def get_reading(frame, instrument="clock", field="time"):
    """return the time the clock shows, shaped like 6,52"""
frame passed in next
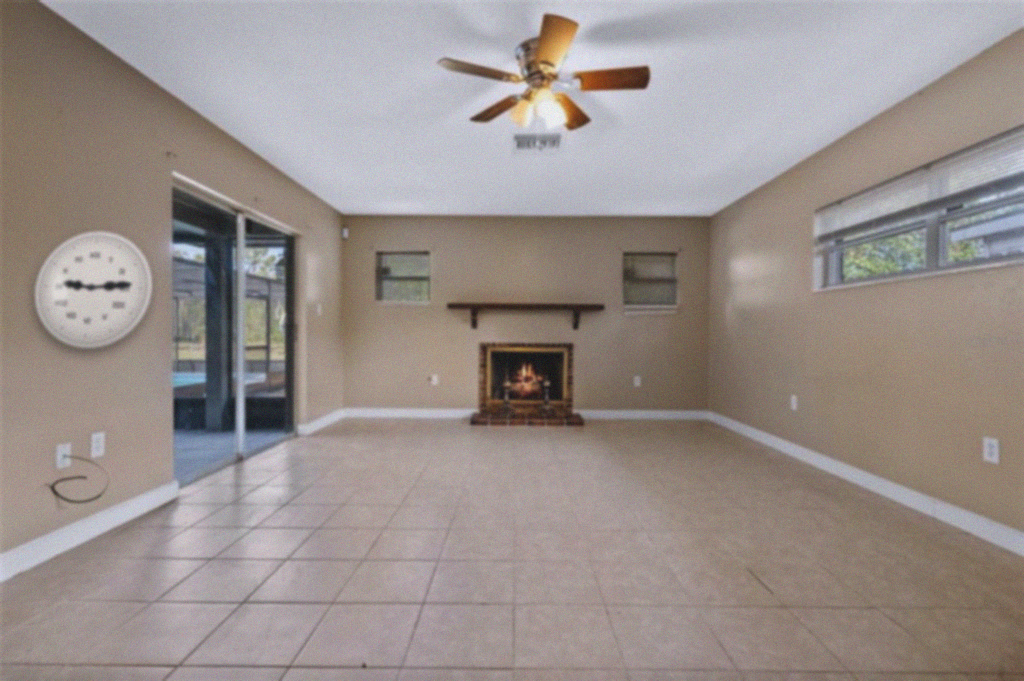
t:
9,14
